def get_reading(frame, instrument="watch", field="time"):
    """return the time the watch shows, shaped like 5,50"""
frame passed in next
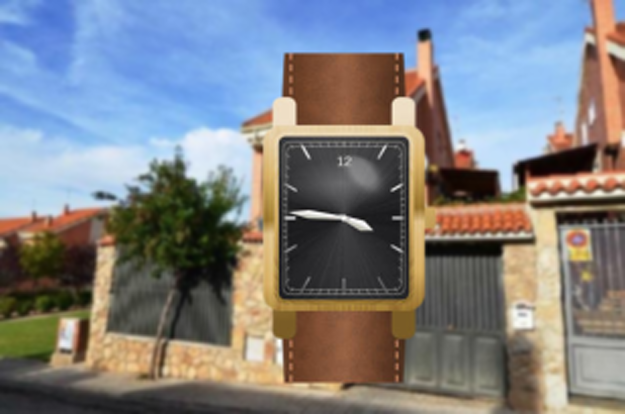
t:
3,46
